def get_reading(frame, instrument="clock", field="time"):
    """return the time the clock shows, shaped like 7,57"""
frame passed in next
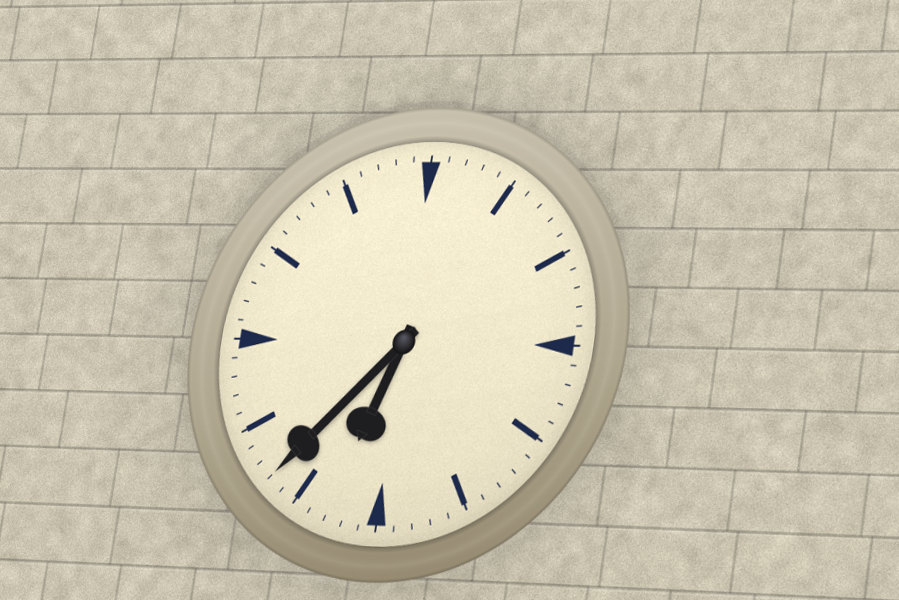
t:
6,37
